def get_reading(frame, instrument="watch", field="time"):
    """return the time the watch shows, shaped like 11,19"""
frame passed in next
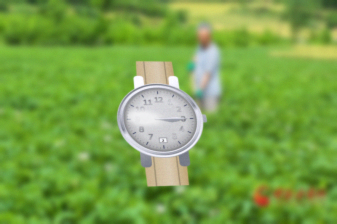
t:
3,15
